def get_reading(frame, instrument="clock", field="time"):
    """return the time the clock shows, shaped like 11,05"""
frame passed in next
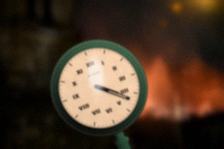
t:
4,22
